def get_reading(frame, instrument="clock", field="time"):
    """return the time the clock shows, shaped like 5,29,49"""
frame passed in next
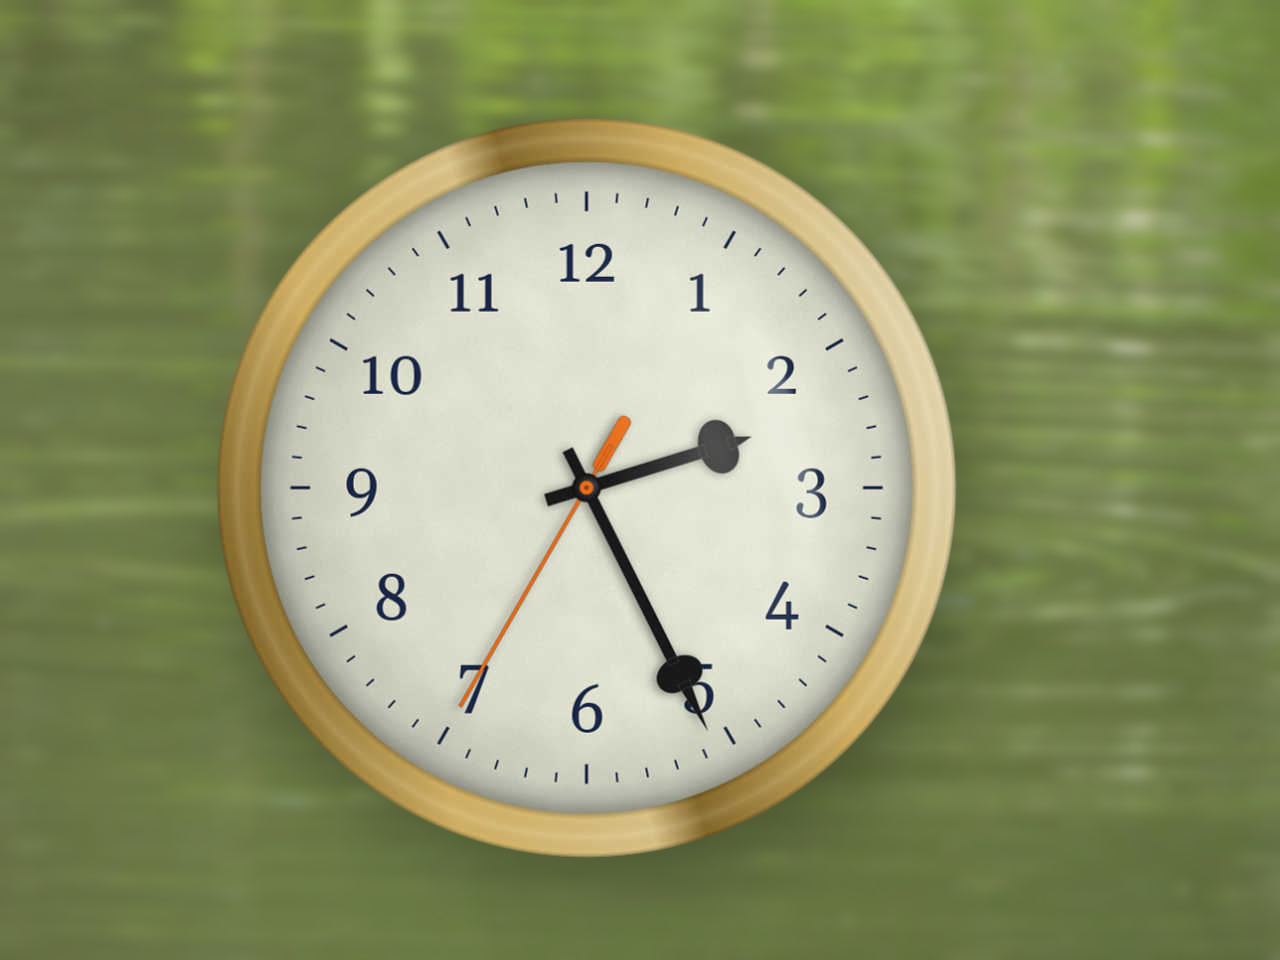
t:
2,25,35
